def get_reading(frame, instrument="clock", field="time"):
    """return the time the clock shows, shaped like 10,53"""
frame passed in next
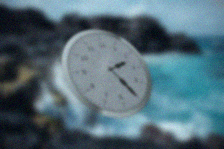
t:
2,25
